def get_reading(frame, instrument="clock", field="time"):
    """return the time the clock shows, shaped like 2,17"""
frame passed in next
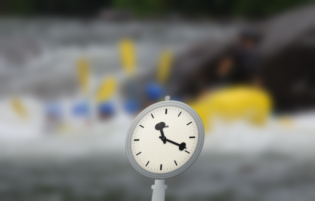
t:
11,19
